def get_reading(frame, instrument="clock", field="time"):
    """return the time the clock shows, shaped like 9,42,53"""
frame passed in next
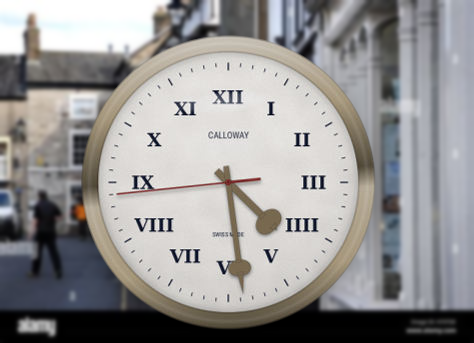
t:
4,28,44
